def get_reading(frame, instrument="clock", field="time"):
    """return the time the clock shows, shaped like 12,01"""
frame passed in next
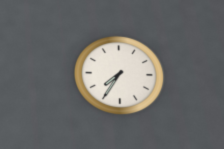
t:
7,35
